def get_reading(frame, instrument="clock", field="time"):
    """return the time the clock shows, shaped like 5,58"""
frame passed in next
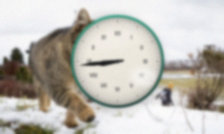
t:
8,44
